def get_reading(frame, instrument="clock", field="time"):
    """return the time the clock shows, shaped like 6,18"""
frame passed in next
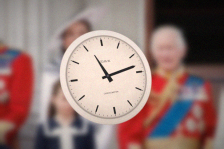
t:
11,13
